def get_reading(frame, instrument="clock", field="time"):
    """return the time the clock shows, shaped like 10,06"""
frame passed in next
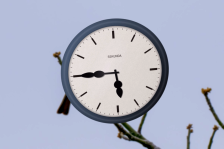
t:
5,45
